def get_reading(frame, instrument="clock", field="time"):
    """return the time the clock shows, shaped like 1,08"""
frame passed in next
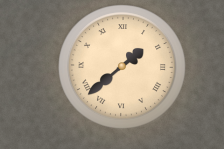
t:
1,38
